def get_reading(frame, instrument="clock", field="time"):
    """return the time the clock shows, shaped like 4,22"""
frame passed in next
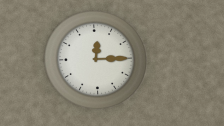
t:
12,15
